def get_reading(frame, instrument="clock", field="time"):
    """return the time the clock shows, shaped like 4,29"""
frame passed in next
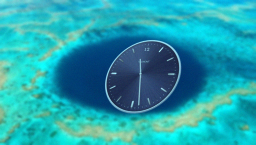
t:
11,28
